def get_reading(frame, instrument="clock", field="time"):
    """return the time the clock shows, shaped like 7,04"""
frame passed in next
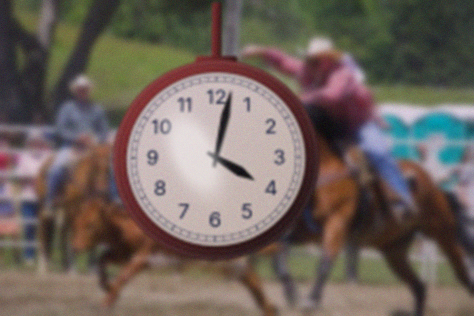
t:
4,02
